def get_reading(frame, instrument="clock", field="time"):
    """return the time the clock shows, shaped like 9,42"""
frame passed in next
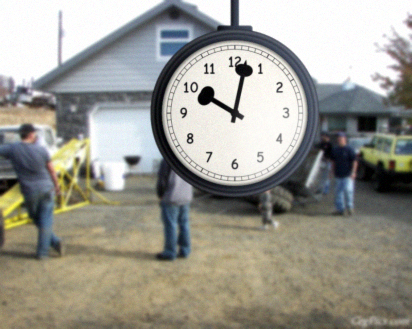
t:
10,02
